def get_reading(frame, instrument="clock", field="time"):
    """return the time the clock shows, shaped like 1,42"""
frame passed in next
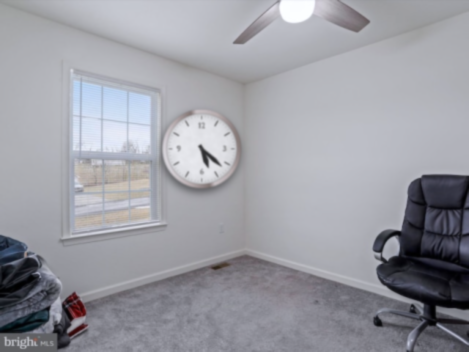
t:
5,22
